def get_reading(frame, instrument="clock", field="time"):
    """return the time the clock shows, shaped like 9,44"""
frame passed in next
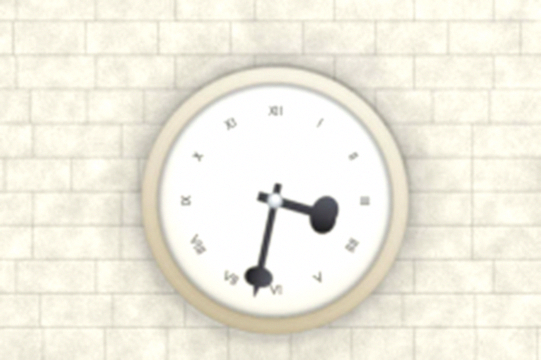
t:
3,32
